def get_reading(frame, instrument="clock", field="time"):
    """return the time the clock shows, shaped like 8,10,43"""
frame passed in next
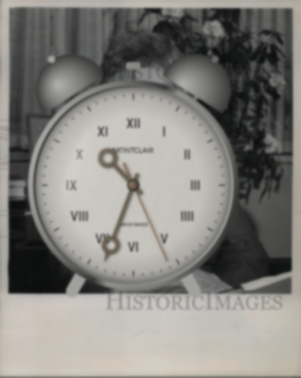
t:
10,33,26
